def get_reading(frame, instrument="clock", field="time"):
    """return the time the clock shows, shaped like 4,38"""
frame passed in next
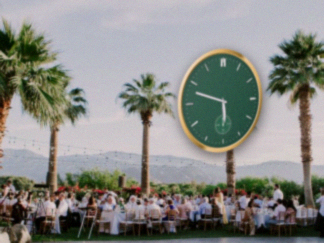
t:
5,48
